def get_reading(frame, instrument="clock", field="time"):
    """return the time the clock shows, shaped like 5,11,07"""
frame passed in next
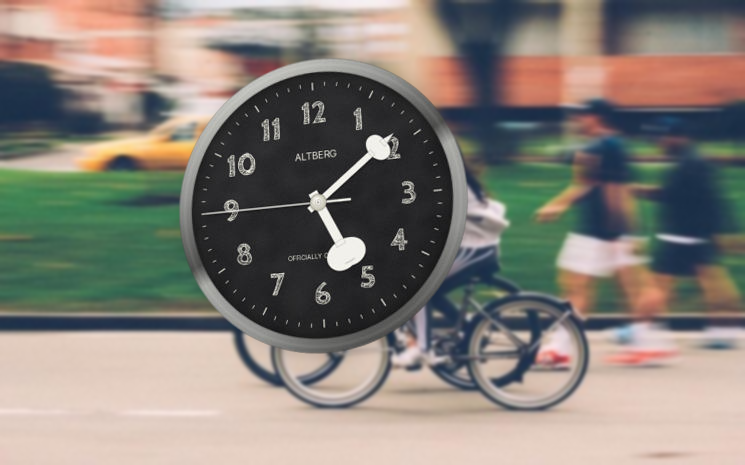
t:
5,08,45
